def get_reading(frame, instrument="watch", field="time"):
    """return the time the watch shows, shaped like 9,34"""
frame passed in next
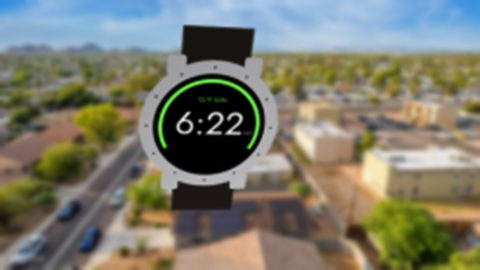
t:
6,22
